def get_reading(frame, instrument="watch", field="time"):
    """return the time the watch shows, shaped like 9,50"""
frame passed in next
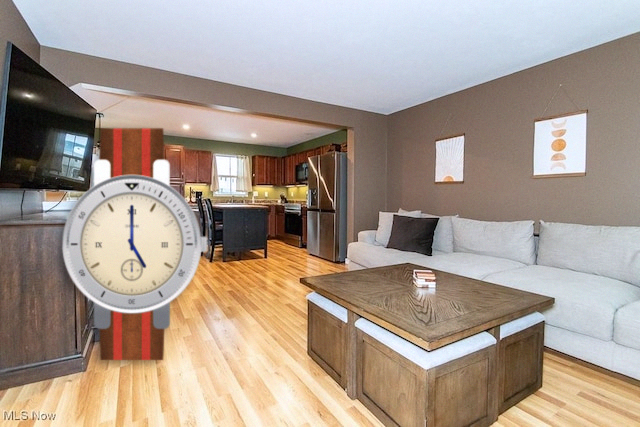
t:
5,00
